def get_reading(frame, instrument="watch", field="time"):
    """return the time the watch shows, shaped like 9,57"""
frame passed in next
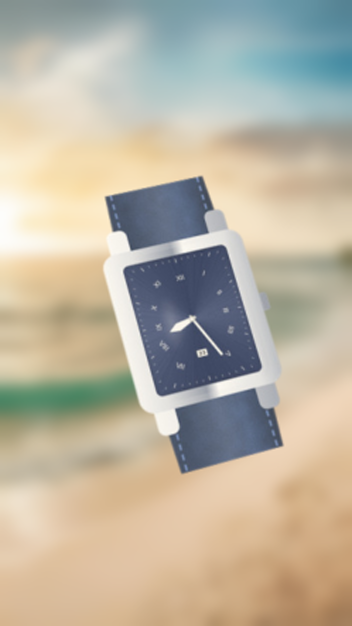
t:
8,26
